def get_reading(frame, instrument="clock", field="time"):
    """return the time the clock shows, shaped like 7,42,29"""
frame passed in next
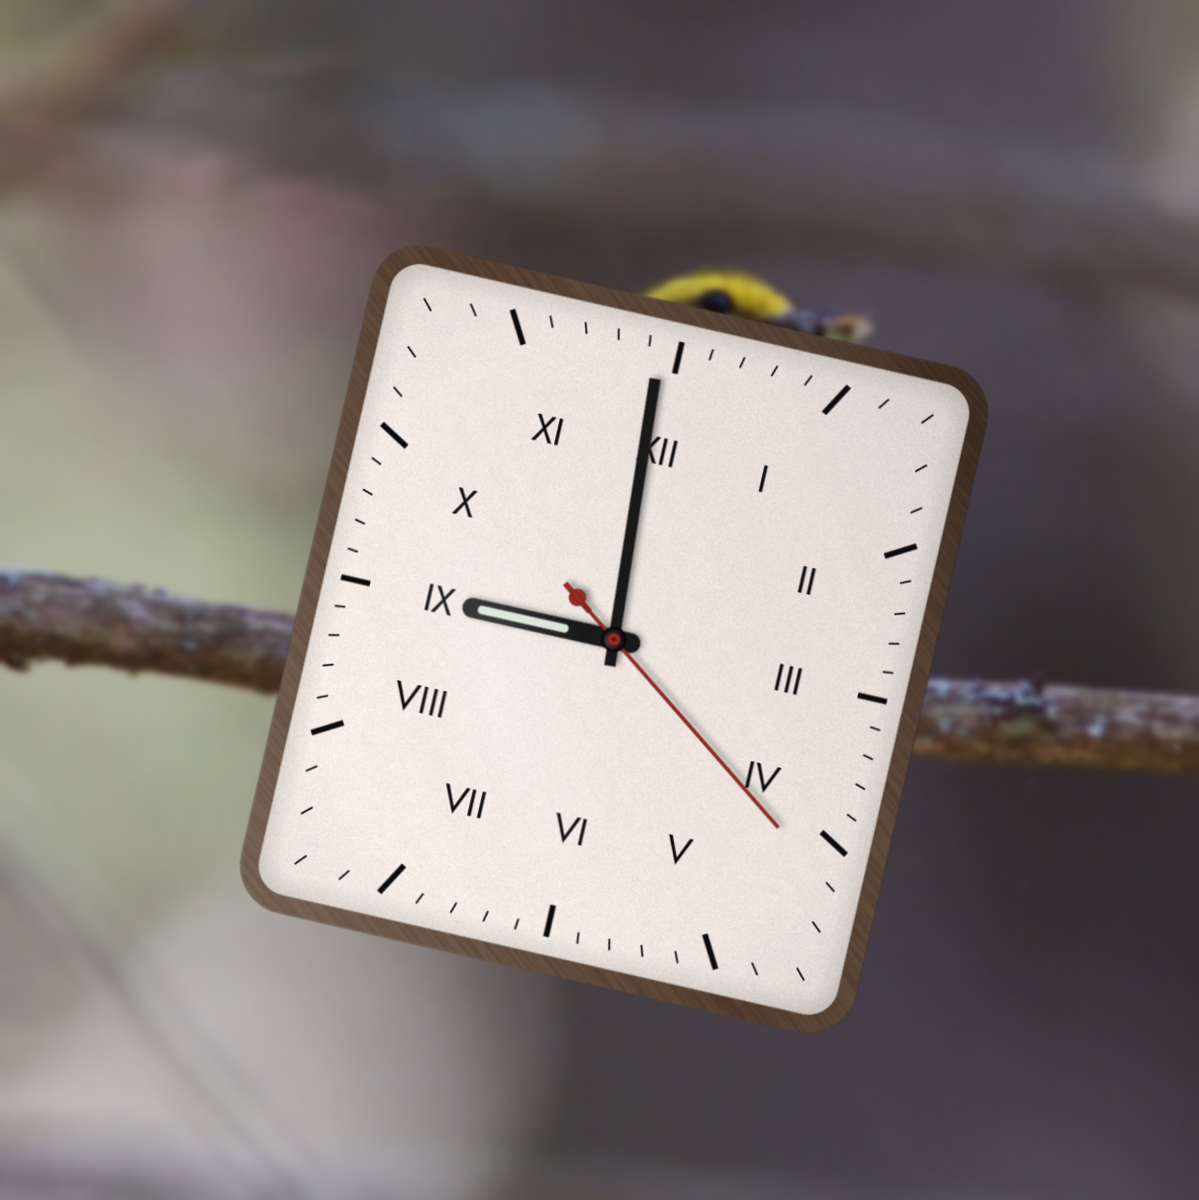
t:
8,59,21
